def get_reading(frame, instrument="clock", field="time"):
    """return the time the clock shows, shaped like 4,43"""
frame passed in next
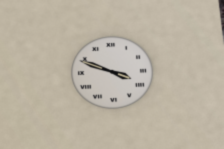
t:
3,49
